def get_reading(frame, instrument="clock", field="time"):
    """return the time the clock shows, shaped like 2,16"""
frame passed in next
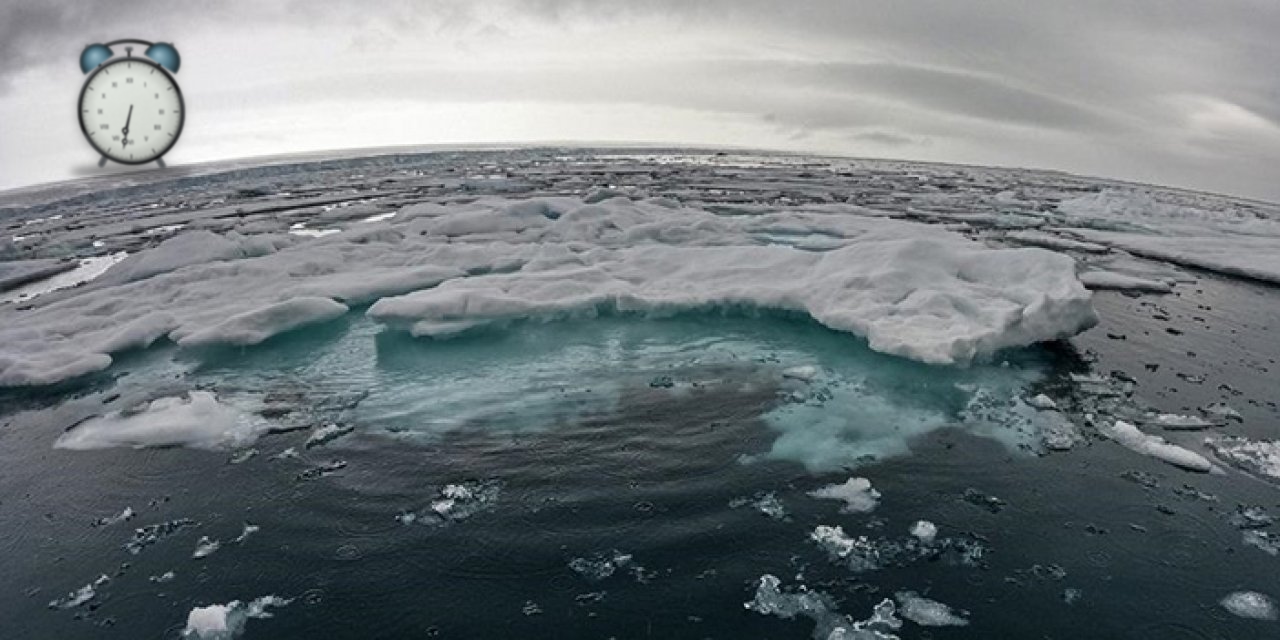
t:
6,32
